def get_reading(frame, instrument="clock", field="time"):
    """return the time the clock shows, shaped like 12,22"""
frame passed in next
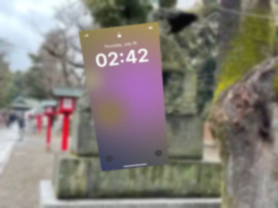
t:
2,42
